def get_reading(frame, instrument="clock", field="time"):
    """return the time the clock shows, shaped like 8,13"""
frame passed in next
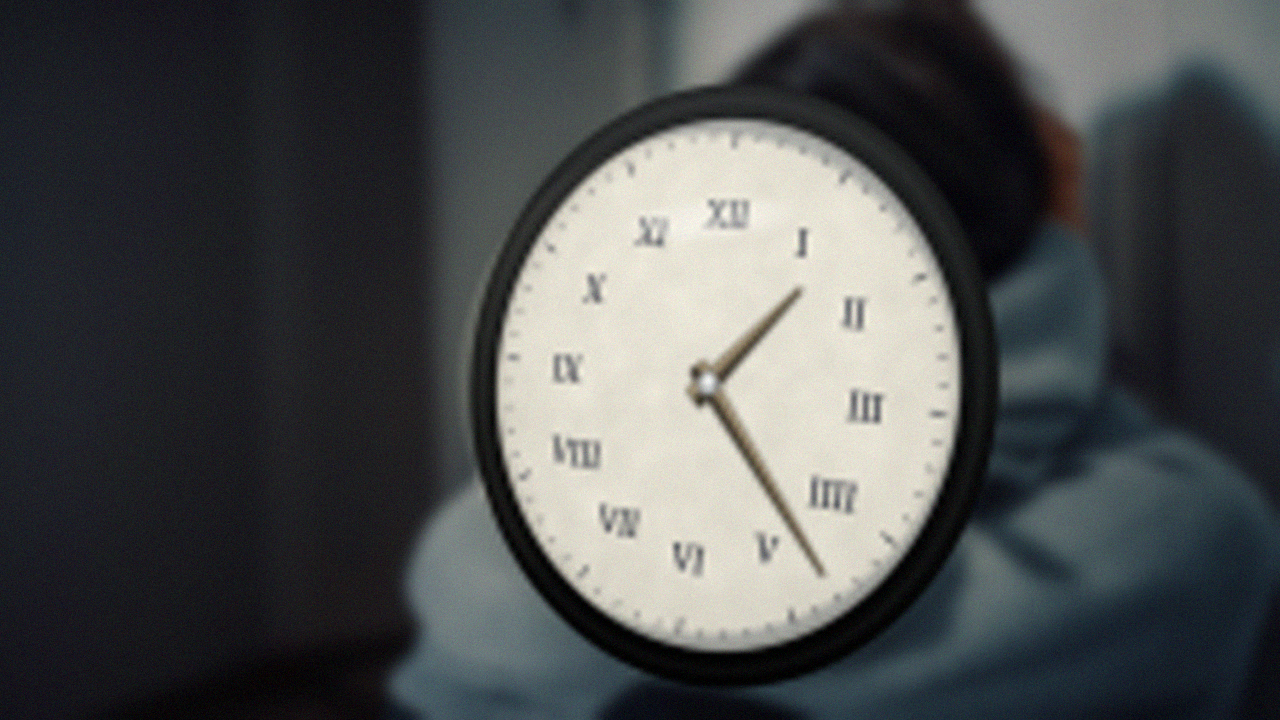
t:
1,23
